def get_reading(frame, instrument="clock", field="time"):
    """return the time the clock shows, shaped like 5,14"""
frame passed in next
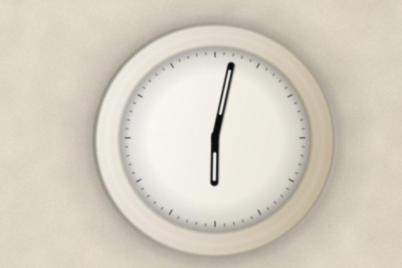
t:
6,02
